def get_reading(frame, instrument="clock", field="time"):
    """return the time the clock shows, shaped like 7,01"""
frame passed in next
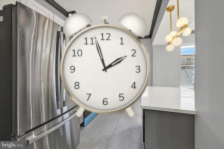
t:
1,57
